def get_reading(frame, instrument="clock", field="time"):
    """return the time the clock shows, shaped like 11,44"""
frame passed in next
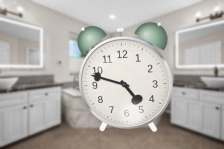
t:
4,48
